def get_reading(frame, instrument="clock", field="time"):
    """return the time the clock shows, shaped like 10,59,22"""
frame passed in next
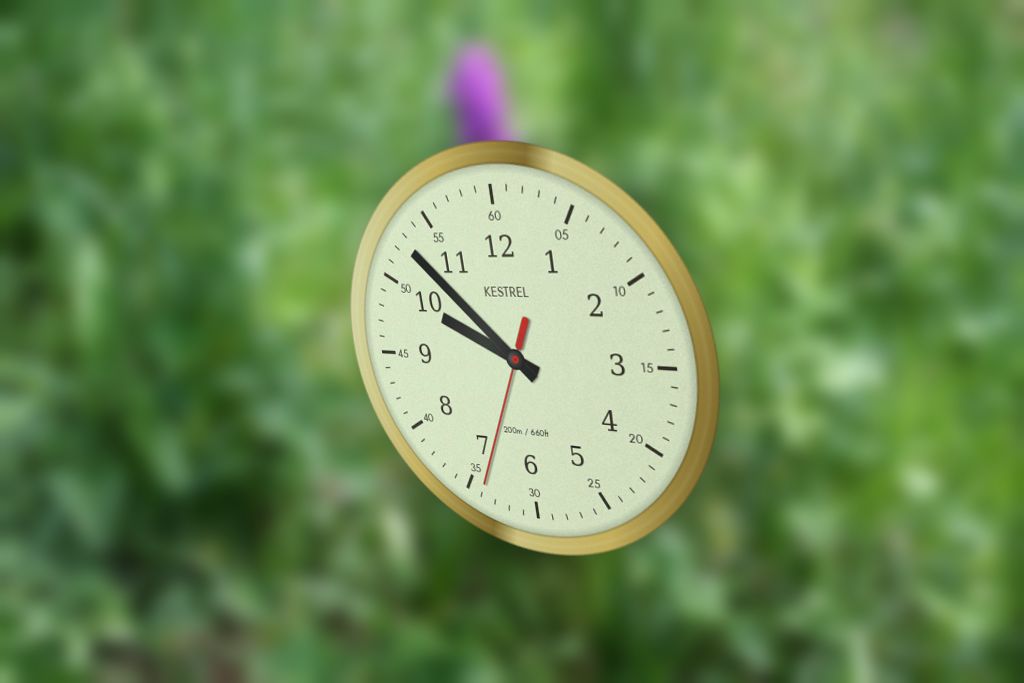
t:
9,52,34
